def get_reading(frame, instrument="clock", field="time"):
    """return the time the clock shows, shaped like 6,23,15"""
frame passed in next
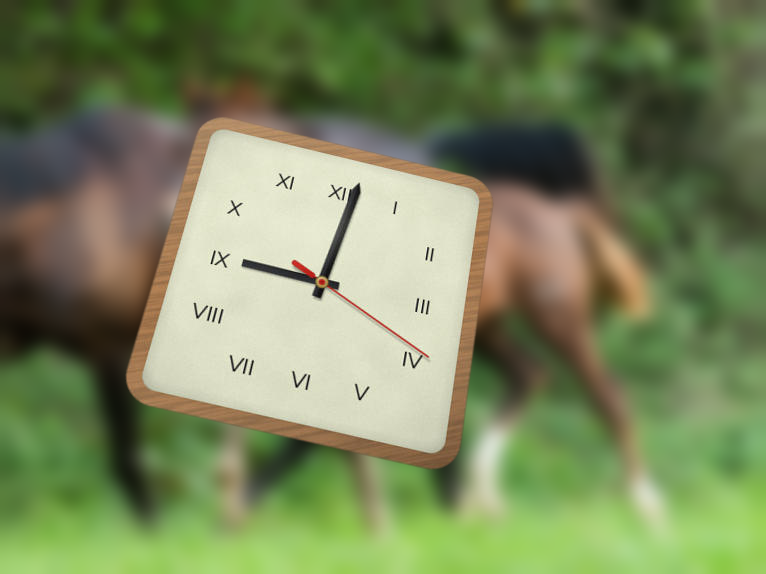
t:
9,01,19
